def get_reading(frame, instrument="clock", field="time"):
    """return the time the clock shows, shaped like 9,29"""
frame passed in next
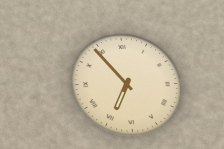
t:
6,54
